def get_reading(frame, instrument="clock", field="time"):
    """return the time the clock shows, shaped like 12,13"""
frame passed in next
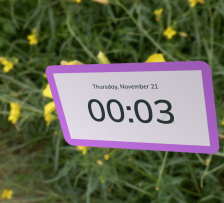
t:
0,03
